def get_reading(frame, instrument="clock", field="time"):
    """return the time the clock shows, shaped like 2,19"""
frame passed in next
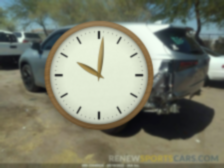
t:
10,01
